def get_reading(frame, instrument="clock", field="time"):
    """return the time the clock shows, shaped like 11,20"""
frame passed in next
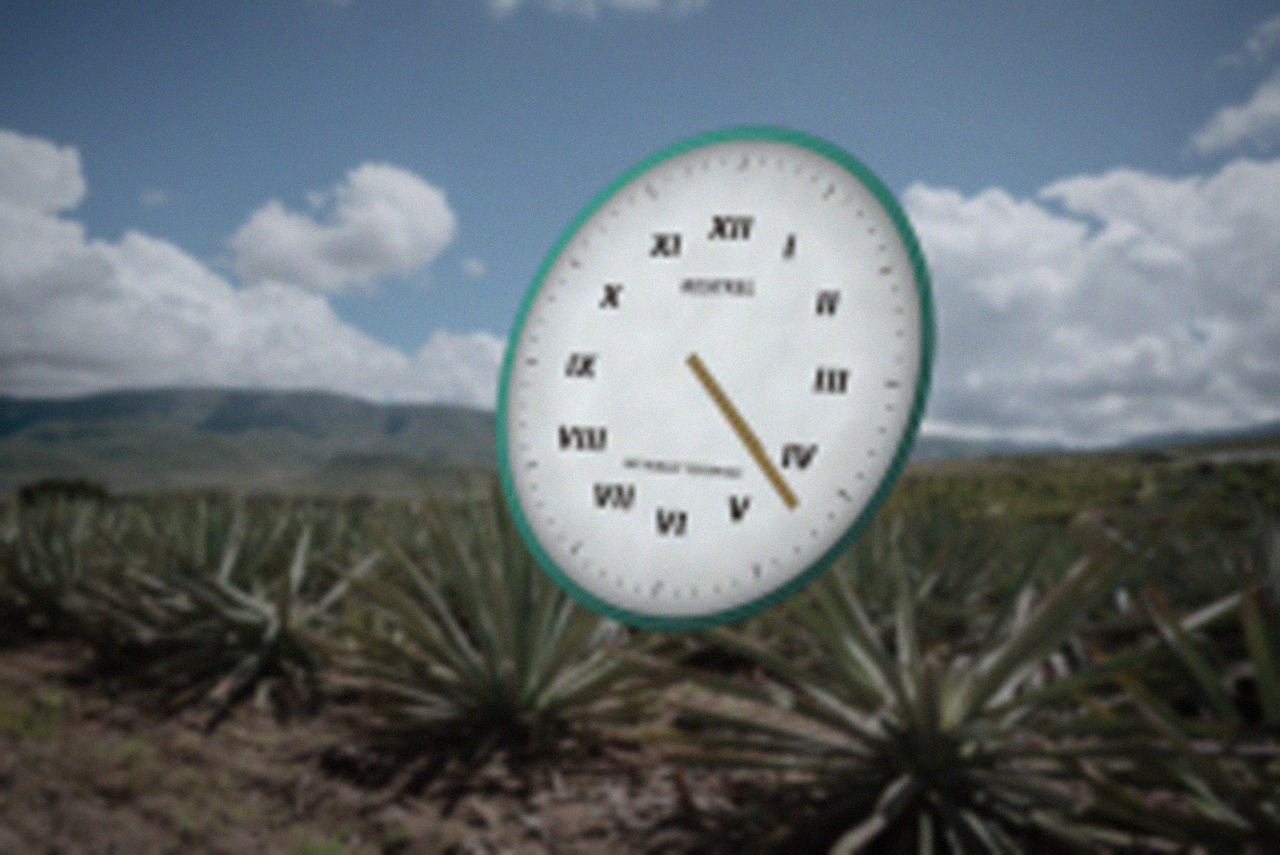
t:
4,22
